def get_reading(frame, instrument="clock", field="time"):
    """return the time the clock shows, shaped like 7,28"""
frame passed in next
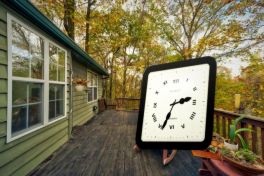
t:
2,34
